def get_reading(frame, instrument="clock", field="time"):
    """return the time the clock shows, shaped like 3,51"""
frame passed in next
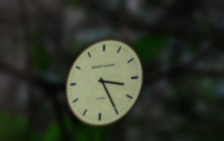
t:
3,25
